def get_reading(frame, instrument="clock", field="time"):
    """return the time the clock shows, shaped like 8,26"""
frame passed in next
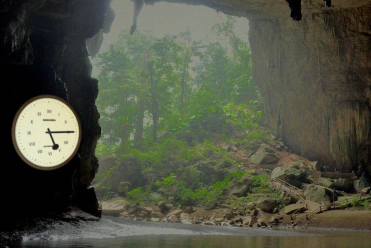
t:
5,15
